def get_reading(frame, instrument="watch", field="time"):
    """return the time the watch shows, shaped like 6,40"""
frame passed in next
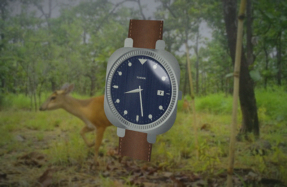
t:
8,28
